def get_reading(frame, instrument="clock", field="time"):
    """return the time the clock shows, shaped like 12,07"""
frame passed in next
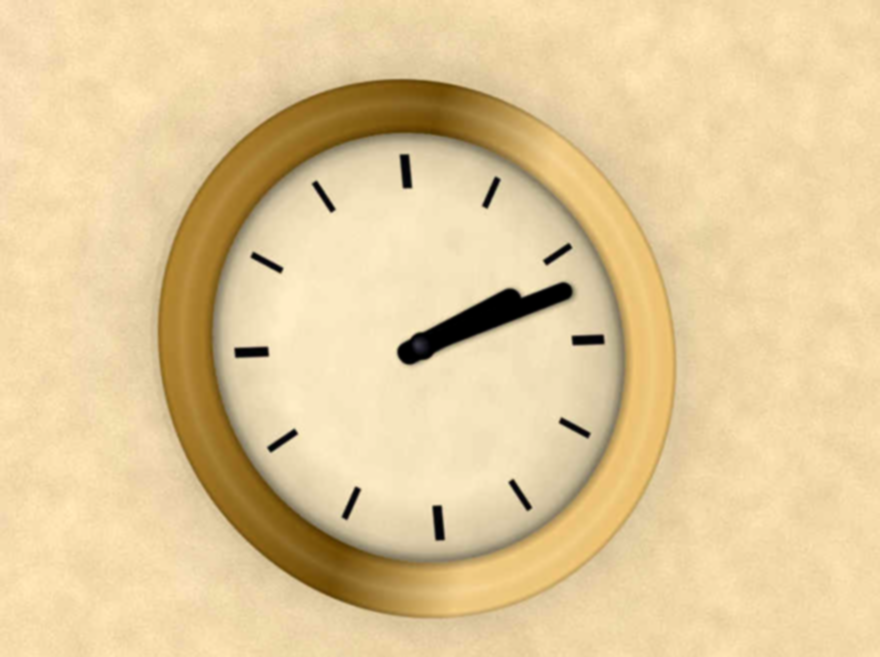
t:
2,12
